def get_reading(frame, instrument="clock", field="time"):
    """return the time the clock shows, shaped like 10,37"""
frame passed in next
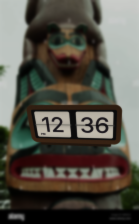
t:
12,36
